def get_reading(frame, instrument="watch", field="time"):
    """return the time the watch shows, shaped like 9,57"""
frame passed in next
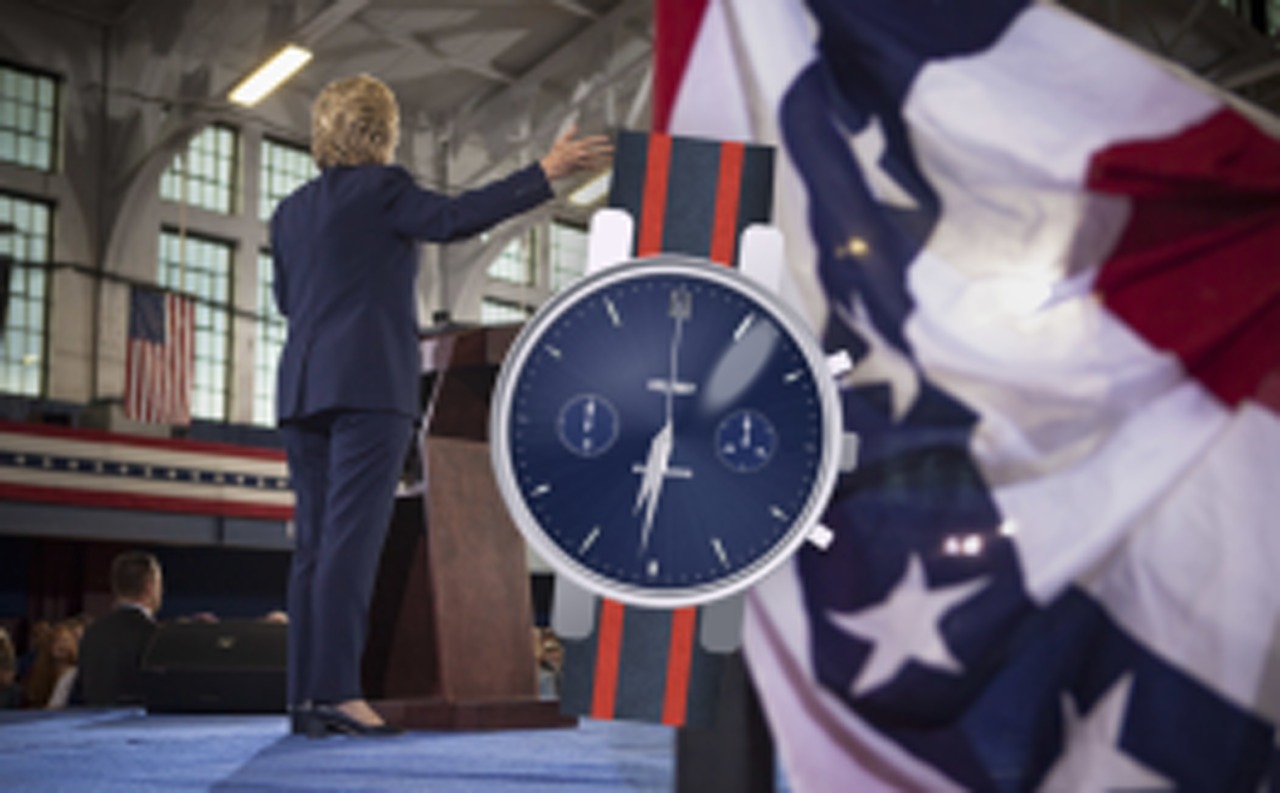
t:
6,31
